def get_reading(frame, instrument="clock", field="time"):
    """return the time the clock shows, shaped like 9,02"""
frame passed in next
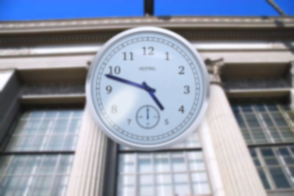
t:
4,48
